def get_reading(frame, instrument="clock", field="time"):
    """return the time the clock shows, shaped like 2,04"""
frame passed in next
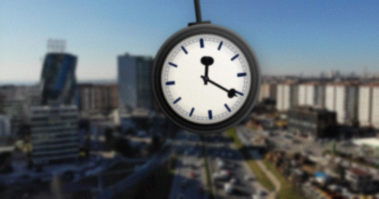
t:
12,21
